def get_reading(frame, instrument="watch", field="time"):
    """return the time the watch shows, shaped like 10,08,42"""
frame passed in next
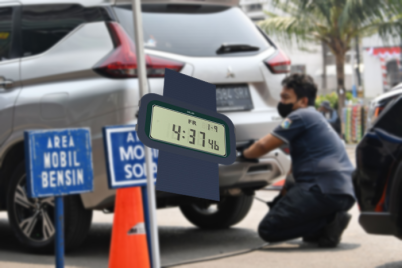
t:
4,37,46
